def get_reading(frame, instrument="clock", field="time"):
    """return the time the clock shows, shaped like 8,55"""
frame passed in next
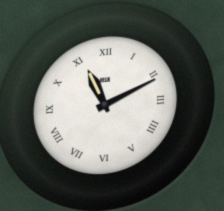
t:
11,11
